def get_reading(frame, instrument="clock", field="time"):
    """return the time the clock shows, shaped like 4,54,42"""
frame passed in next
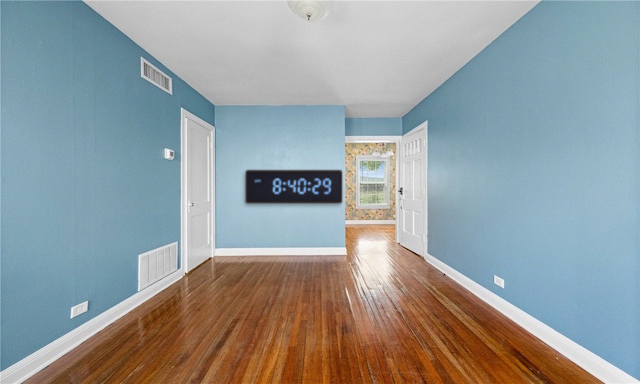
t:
8,40,29
